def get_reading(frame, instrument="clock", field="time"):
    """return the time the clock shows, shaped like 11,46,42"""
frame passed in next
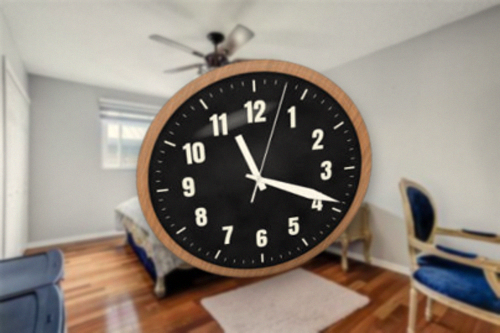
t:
11,19,03
